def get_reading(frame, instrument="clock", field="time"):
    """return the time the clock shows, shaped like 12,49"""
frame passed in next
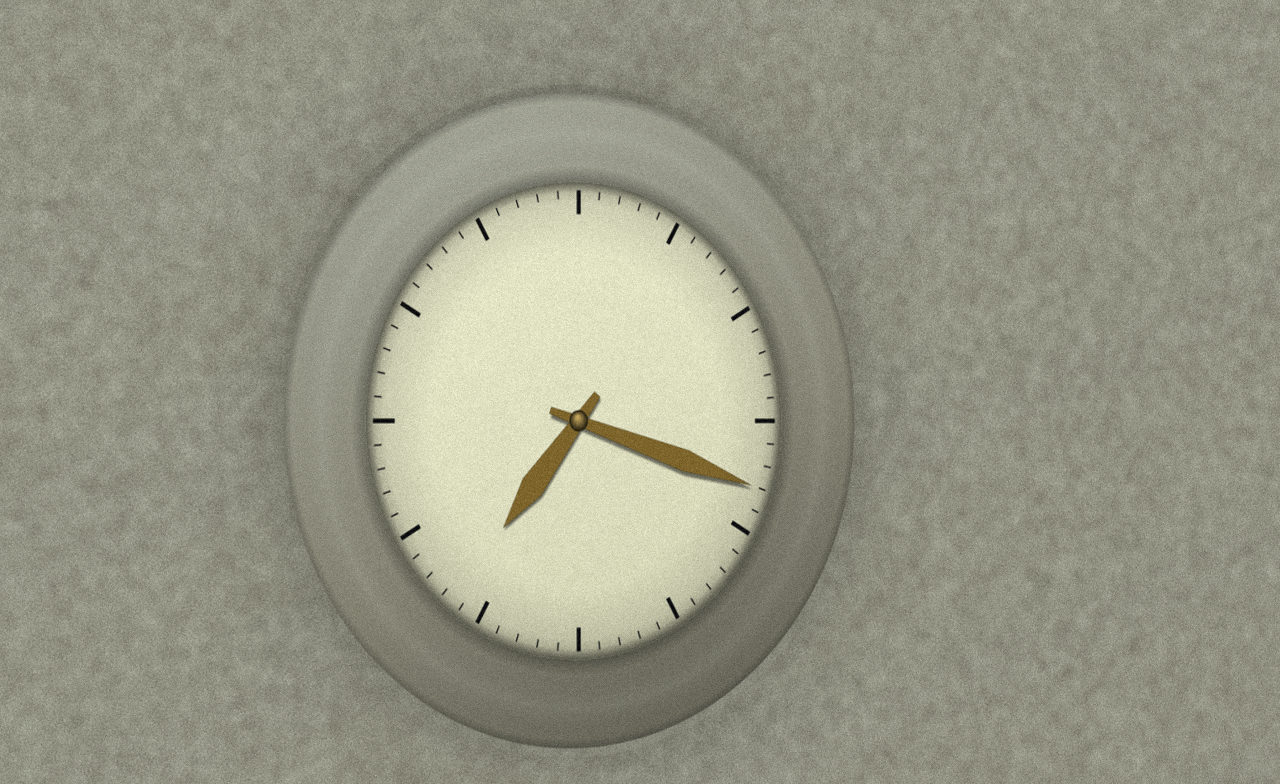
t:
7,18
